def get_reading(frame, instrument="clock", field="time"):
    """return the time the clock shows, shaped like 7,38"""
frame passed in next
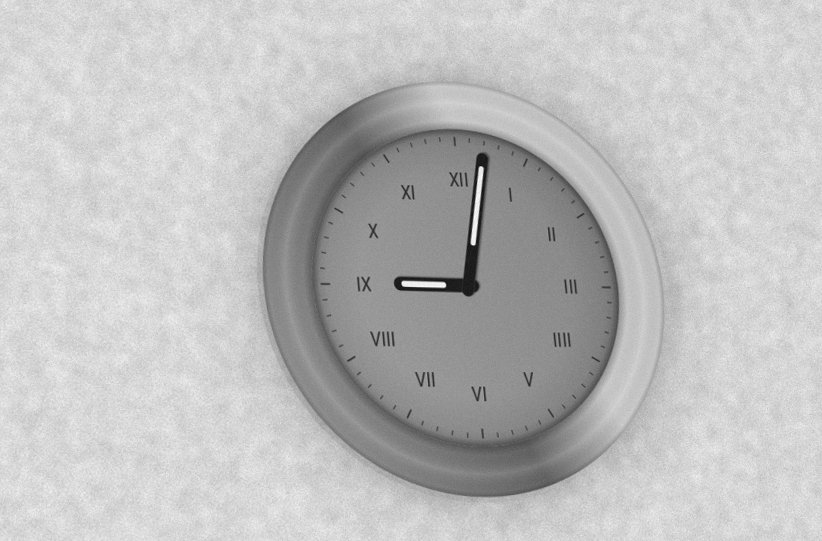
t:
9,02
